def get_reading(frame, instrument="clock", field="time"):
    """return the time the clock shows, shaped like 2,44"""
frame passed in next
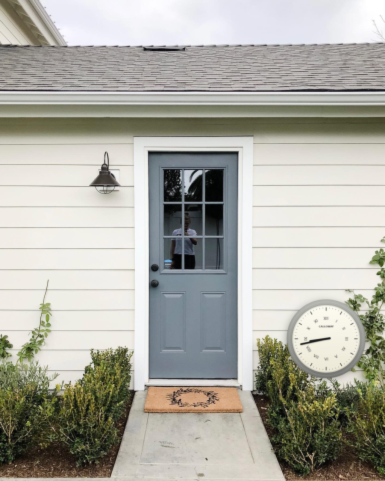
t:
8,43
